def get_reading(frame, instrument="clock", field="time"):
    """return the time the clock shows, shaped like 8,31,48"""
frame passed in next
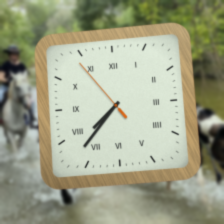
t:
7,36,54
